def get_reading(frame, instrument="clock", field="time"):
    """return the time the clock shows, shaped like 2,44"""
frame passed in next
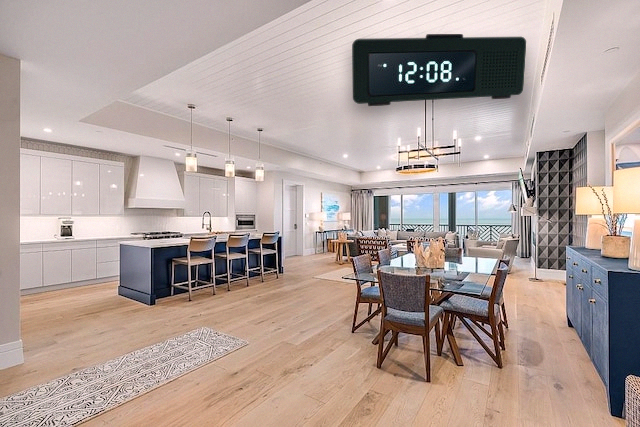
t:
12,08
